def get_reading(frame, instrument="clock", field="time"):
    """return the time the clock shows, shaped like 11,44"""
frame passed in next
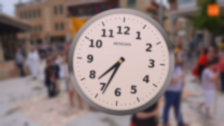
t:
7,34
